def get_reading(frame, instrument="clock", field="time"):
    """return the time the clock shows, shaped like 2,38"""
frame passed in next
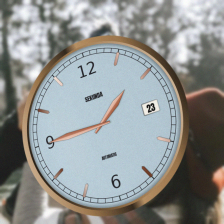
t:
1,45
